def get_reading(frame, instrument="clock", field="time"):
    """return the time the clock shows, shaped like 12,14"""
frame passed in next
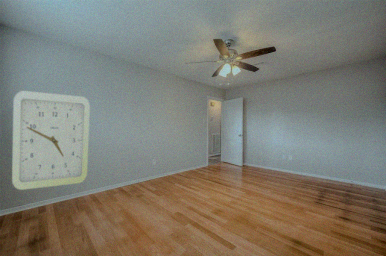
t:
4,49
